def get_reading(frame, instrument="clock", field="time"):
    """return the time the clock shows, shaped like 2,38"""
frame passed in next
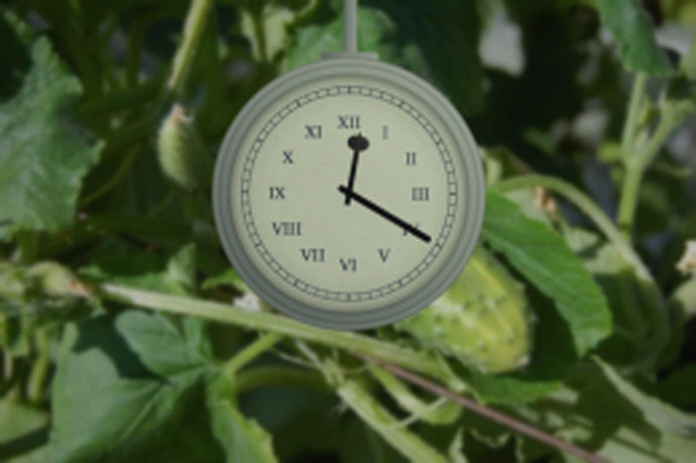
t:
12,20
